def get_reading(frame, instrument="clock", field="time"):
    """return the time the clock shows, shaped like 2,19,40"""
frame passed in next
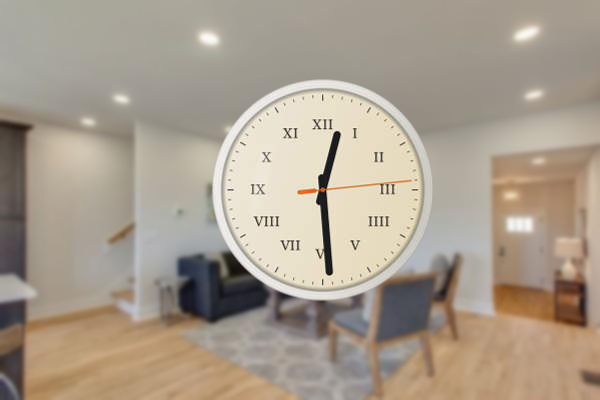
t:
12,29,14
